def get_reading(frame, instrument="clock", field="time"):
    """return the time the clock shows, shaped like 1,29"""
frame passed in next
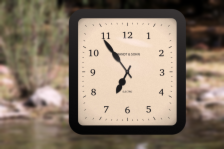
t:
6,54
